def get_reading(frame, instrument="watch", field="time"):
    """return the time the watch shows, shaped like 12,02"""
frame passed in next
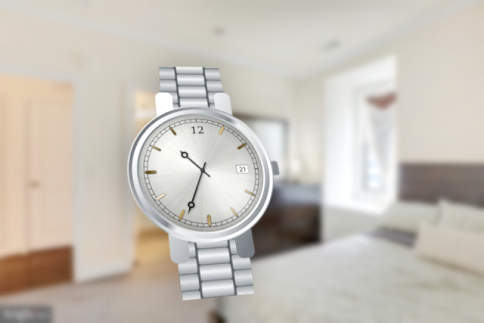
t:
10,34
